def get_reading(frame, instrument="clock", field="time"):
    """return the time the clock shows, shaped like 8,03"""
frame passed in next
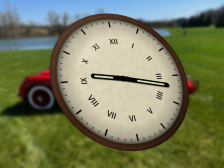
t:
9,17
